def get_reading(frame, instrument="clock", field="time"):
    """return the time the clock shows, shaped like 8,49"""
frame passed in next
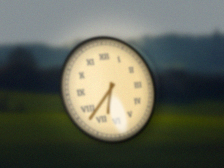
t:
6,38
